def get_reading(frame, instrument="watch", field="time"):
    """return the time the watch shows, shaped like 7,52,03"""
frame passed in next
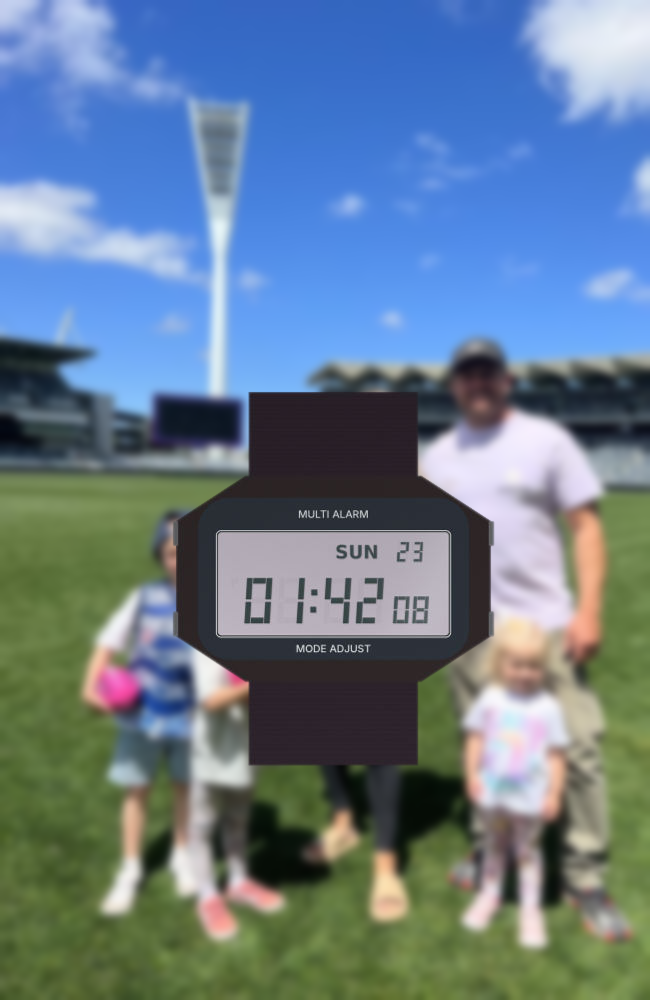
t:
1,42,08
